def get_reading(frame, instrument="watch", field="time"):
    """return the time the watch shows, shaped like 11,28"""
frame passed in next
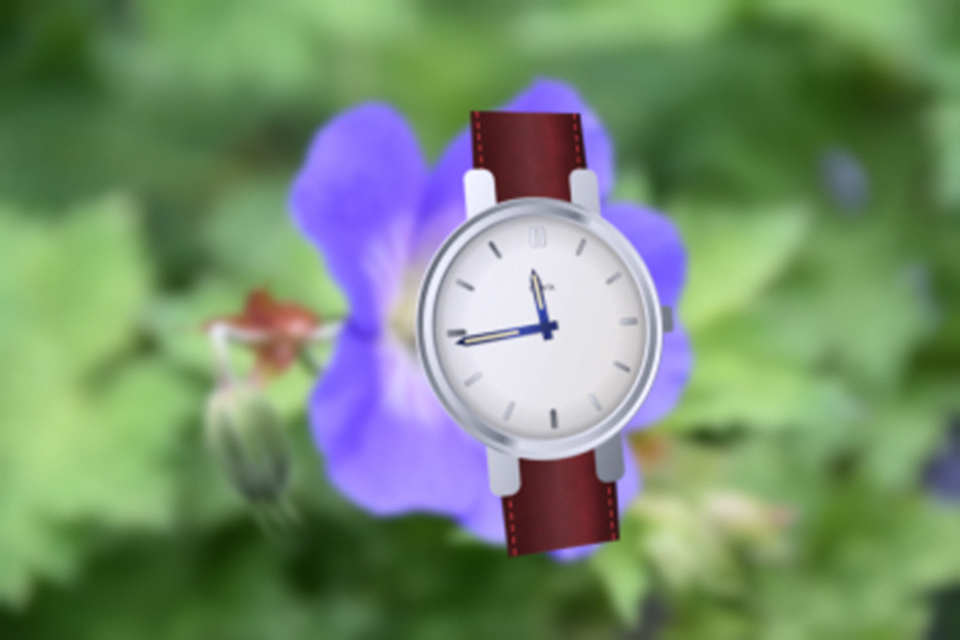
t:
11,44
